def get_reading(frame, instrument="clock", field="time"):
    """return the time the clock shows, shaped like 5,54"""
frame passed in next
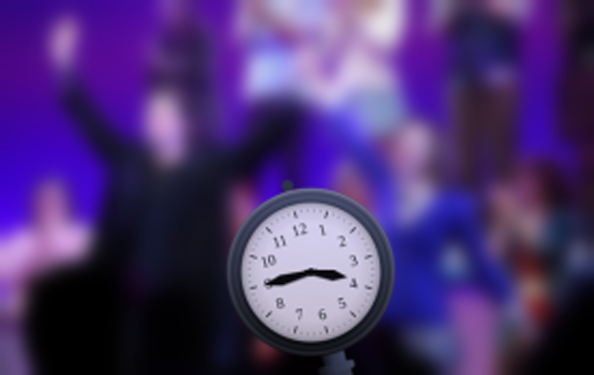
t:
3,45
